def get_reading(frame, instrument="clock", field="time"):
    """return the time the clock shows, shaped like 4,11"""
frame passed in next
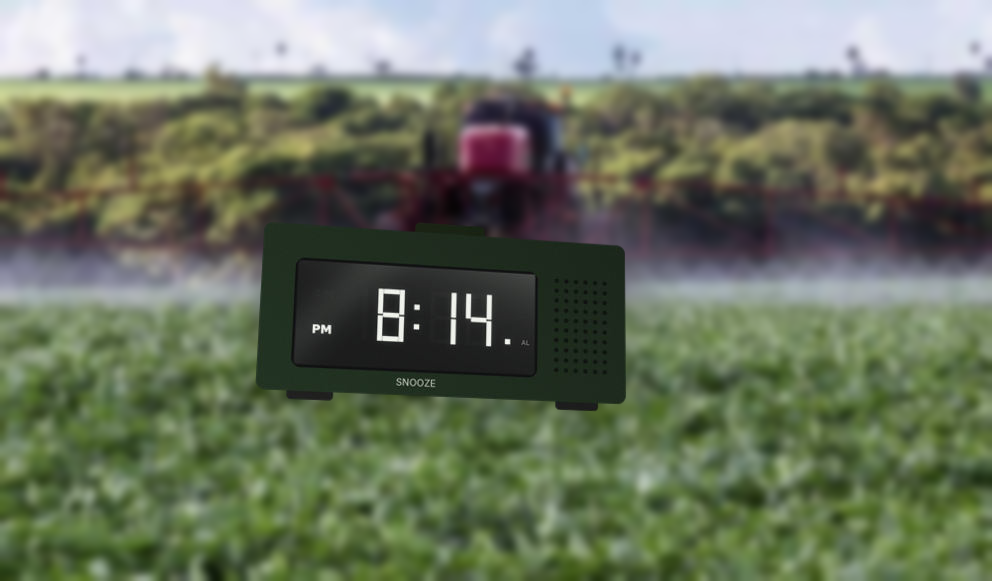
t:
8,14
